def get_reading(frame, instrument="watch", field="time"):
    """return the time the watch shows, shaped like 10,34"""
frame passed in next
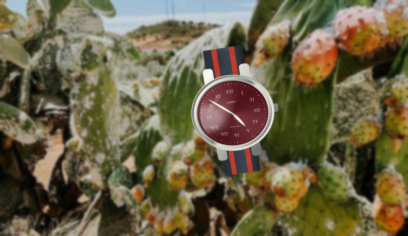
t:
4,52
